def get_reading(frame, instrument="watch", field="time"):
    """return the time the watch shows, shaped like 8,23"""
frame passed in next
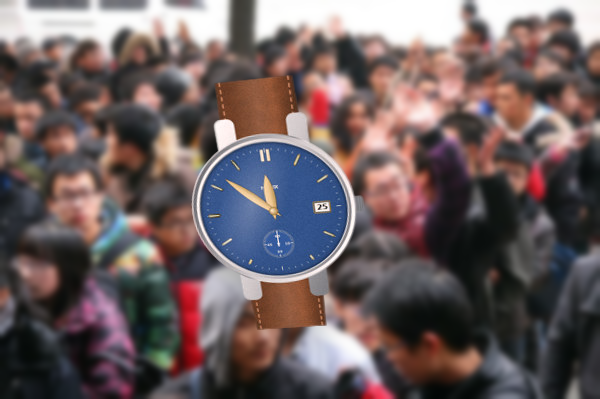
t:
11,52
